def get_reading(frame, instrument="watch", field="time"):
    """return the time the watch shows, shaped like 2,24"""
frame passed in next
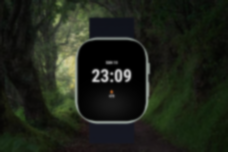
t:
23,09
